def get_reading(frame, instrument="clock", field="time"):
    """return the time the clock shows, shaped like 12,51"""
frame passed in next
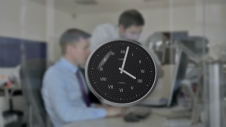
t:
4,02
